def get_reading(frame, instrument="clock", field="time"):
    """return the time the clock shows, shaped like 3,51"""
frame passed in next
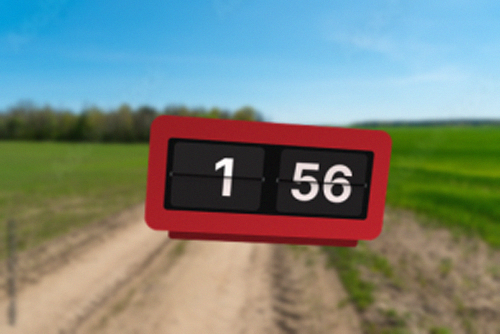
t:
1,56
